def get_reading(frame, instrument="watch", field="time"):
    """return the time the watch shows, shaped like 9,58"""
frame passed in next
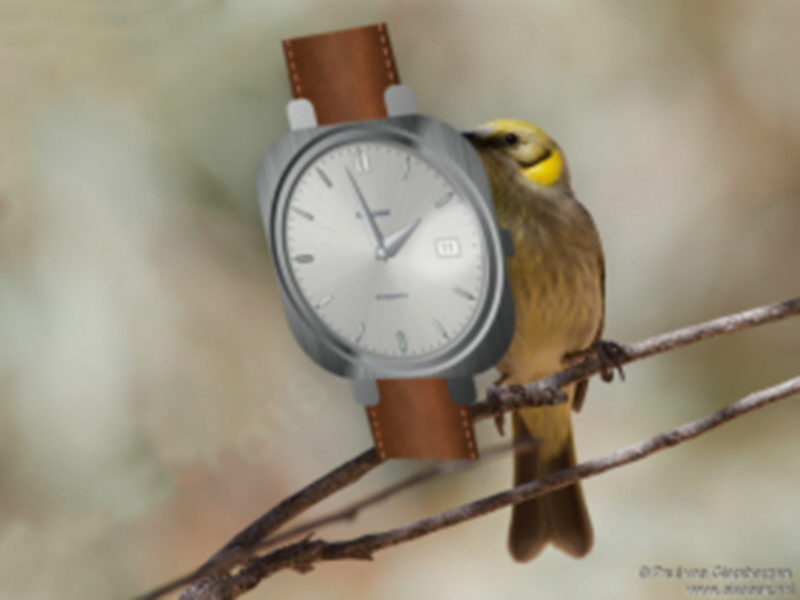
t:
1,58
